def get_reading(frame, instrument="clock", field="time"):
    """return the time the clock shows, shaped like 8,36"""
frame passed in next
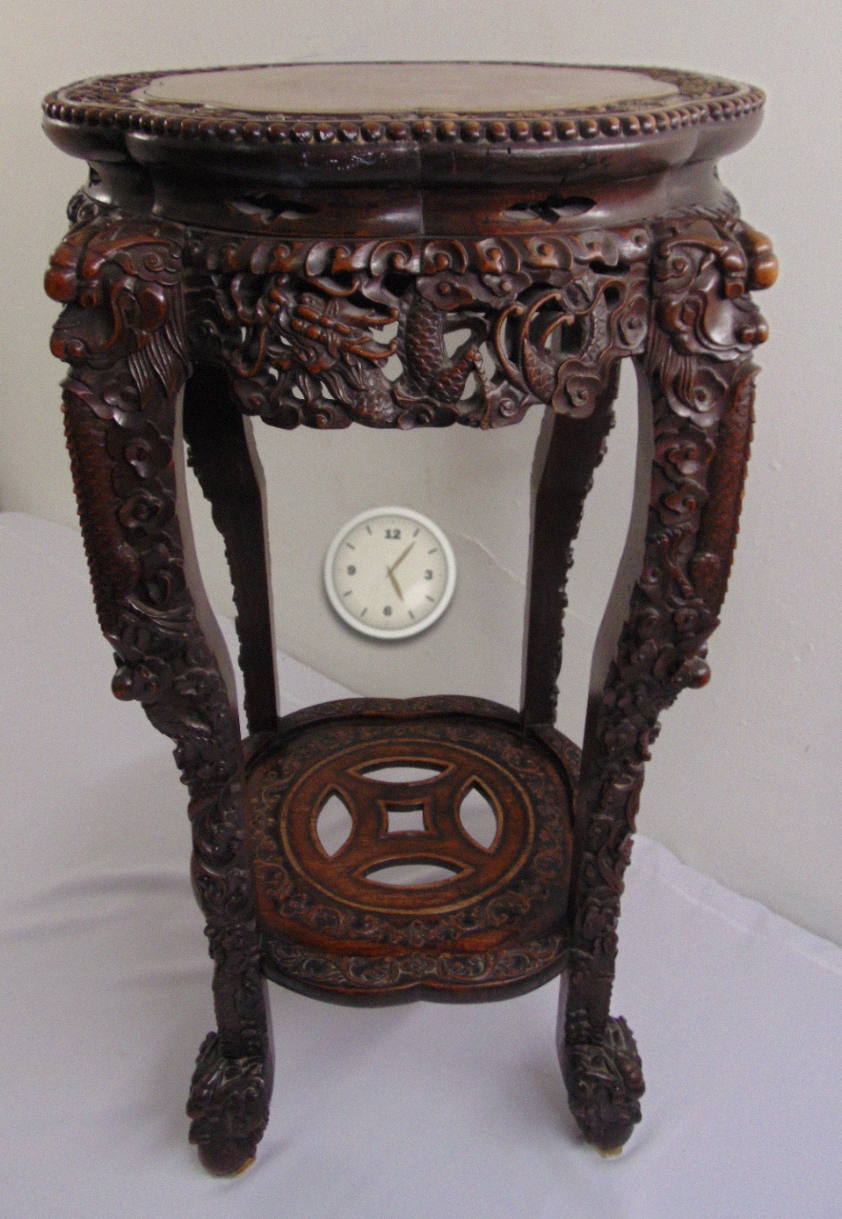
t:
5,06
